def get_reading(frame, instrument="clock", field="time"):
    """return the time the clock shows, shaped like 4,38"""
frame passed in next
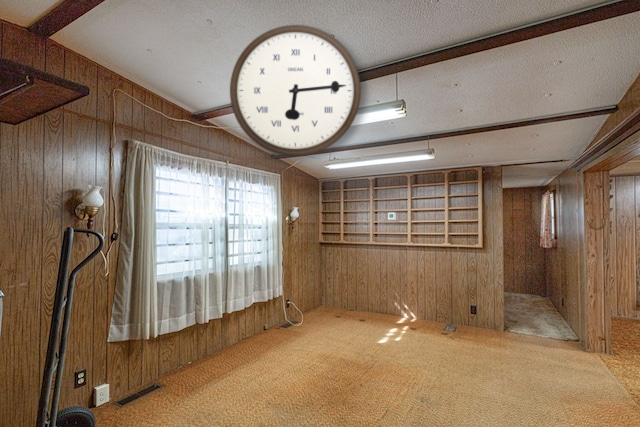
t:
6,14
